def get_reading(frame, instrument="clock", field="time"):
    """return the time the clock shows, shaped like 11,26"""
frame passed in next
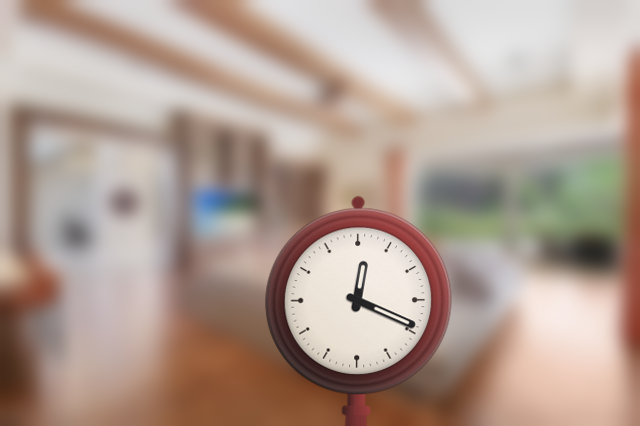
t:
12,19
